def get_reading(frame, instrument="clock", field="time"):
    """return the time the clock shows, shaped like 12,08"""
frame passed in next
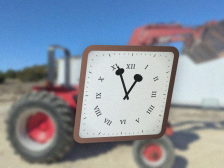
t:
12,56
